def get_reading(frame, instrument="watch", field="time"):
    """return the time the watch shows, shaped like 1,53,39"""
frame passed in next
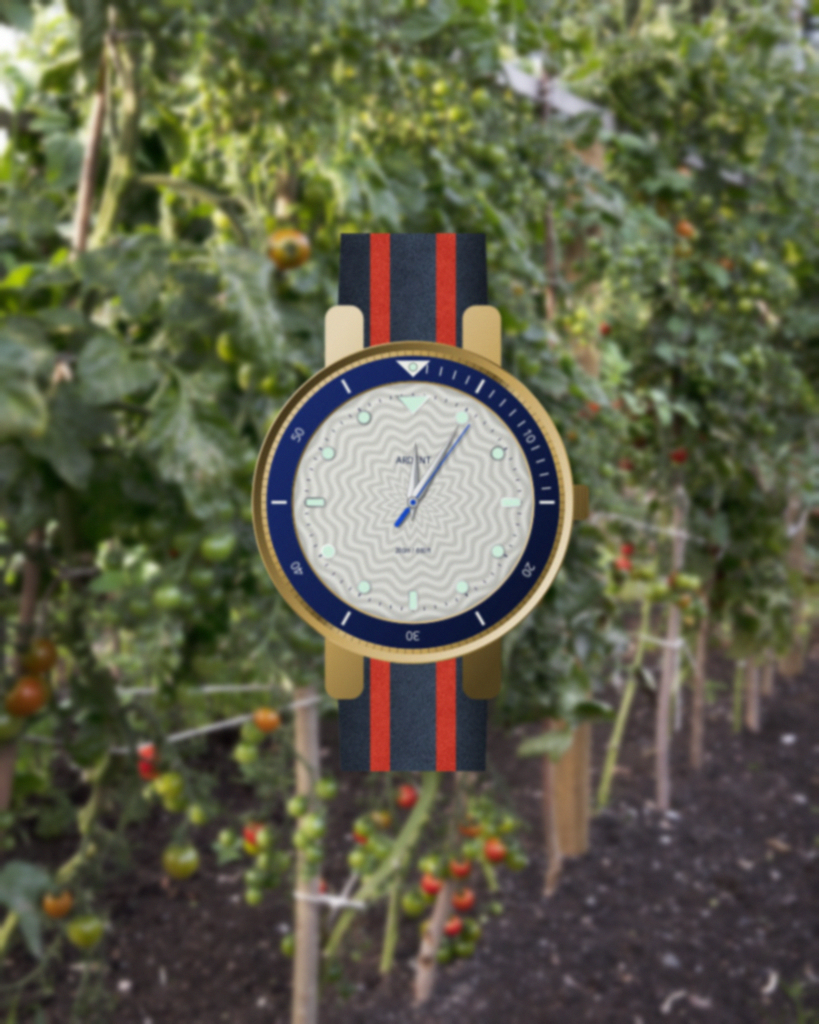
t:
12,05,06
